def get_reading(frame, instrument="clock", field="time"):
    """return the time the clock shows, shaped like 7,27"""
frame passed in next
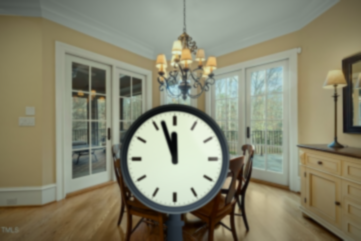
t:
11,57
